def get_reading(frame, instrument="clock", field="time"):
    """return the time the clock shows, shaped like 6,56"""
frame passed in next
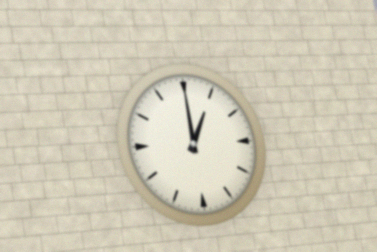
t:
1,00
